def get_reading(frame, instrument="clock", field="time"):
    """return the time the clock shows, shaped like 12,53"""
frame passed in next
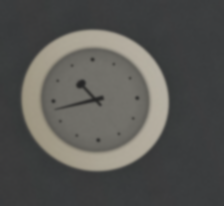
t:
10,43
